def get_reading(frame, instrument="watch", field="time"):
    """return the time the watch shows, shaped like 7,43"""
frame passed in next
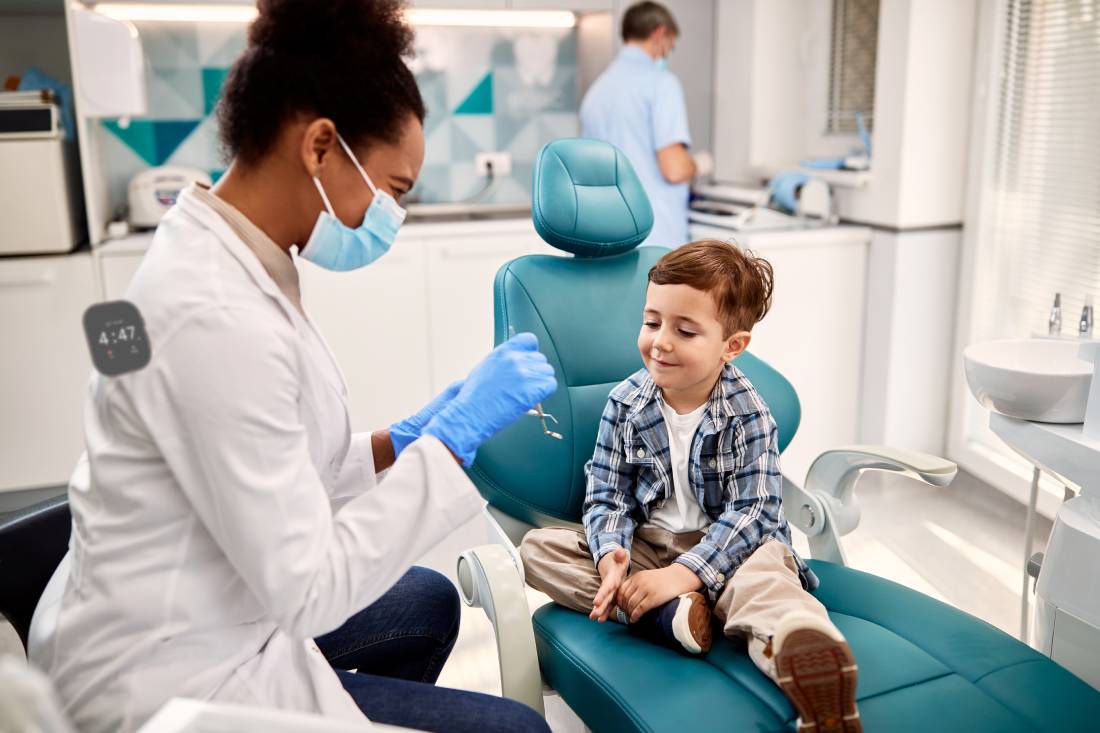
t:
4,47
